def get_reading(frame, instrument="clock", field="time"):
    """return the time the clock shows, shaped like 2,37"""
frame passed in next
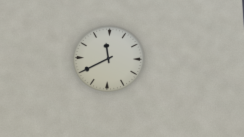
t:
11,40
